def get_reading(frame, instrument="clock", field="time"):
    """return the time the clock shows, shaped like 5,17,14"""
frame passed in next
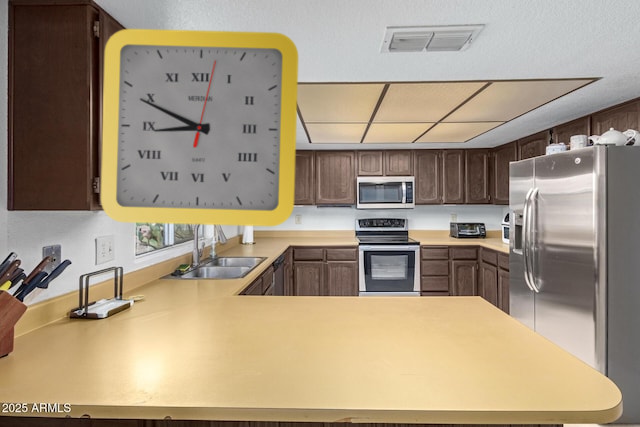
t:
8,49,02
